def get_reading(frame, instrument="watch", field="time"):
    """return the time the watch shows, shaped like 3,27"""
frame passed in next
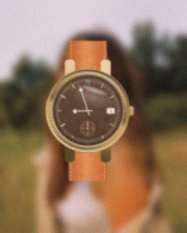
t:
8,57
